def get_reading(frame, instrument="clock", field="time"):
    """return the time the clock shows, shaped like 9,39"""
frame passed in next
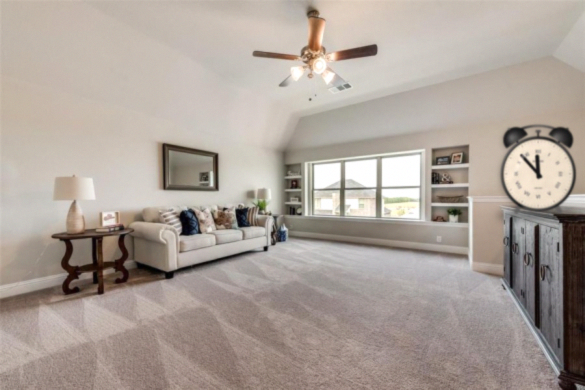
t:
11,53
